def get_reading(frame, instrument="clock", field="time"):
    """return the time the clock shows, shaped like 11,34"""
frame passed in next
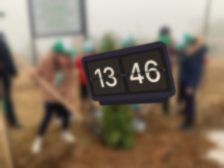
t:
13,46
